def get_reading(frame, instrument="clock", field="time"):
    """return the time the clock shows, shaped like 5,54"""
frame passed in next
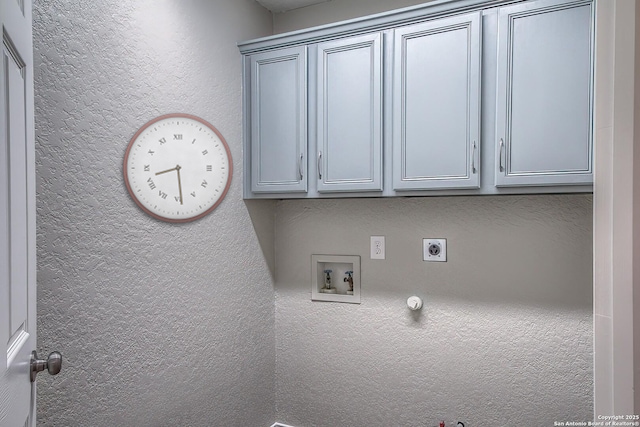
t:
8,29
